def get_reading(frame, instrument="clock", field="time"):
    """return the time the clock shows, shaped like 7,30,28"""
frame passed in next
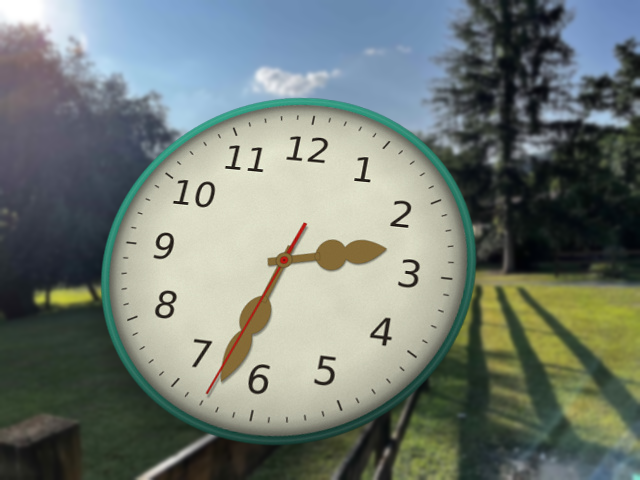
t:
2,32,33
